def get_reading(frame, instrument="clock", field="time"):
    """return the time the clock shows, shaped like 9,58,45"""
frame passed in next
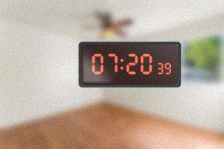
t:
7,20,39
